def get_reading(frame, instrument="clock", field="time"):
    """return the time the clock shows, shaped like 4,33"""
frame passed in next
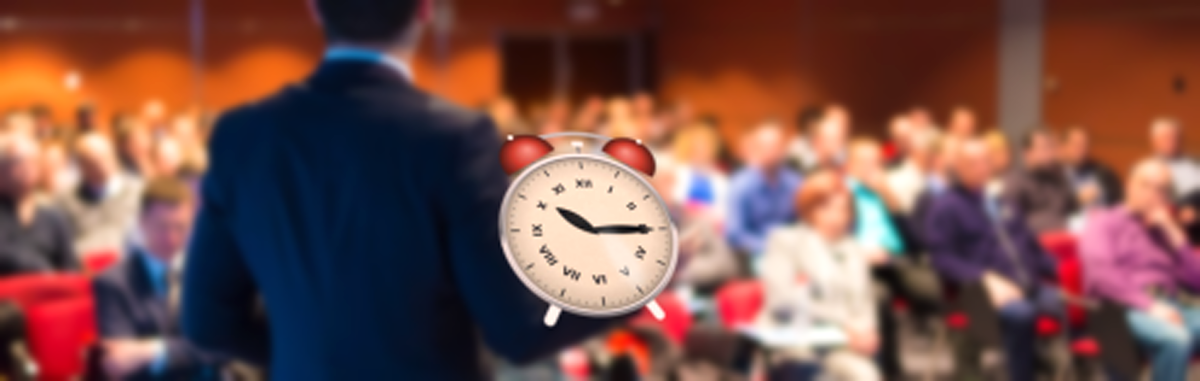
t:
10,15
